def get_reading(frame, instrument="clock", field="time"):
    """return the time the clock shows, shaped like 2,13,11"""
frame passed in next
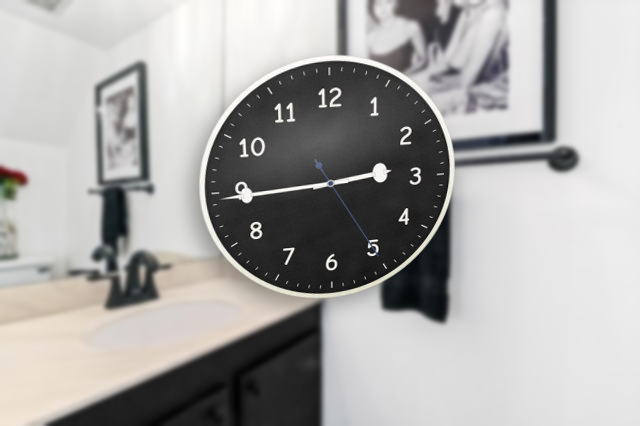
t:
2,44,25
